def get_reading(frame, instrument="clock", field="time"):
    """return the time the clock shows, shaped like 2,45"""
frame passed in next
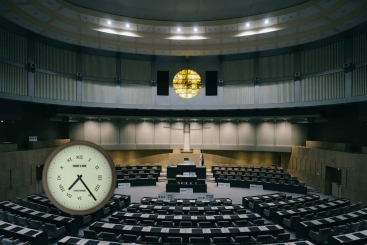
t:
7,24
